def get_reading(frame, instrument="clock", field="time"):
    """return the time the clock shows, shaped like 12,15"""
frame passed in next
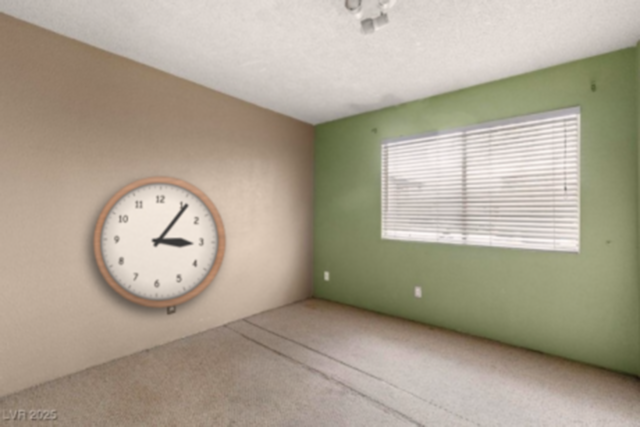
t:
3,06
